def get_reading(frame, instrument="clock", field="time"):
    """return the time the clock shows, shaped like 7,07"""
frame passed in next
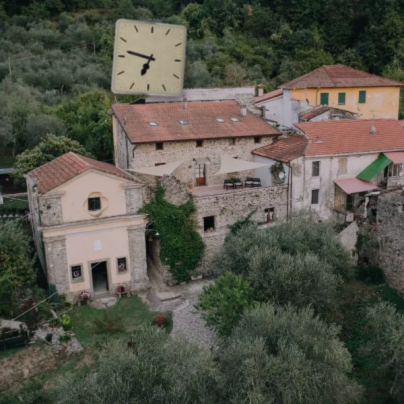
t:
6,47
